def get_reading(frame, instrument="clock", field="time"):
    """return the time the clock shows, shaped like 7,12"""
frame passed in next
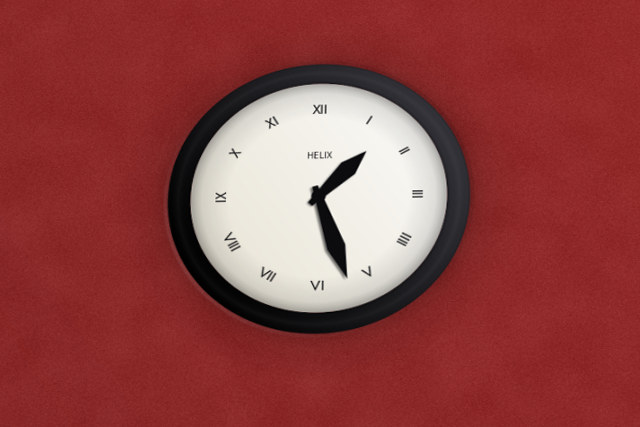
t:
1,27
